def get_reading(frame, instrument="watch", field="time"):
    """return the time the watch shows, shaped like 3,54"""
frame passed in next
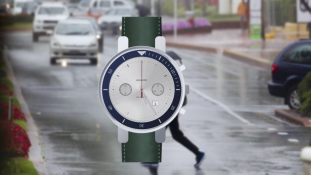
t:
5,25
